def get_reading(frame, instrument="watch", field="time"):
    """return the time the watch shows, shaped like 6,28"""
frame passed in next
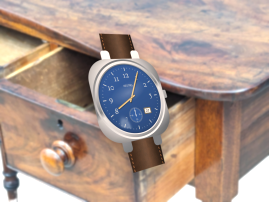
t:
8,05
